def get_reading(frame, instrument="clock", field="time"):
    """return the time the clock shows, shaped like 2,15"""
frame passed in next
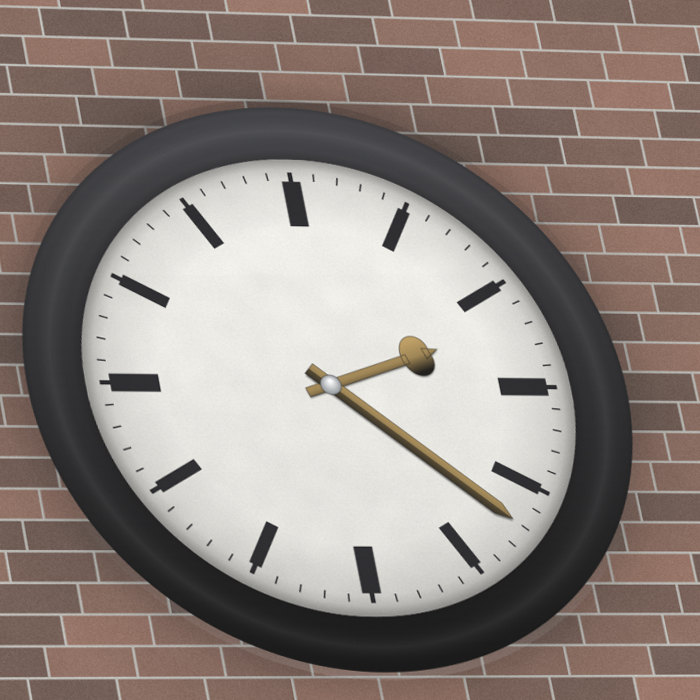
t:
2,22
